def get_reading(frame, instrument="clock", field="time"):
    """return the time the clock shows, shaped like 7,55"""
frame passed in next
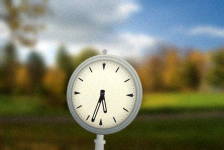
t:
5,33
